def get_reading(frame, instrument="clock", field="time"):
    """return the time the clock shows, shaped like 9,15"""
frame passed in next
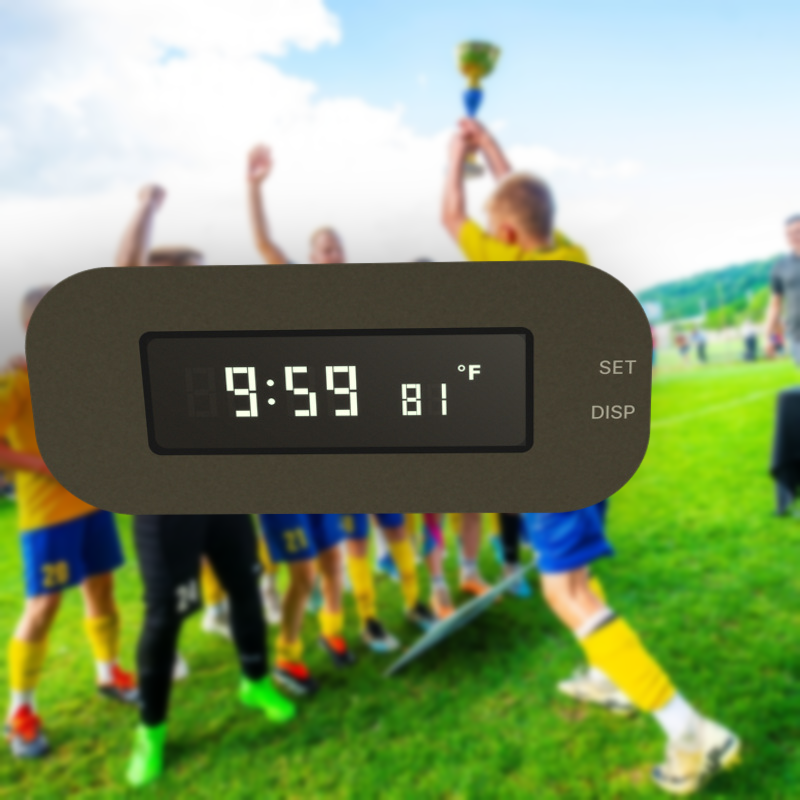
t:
9,59
